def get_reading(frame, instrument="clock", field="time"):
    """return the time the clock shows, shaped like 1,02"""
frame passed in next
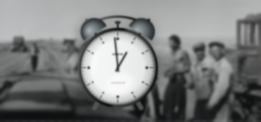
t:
12,59
